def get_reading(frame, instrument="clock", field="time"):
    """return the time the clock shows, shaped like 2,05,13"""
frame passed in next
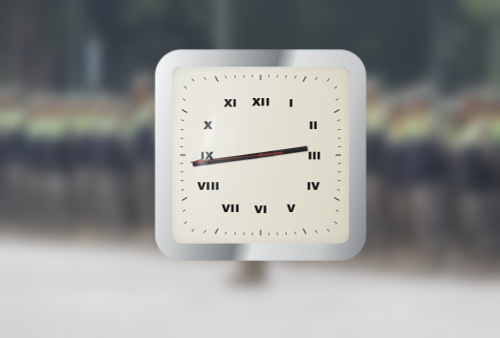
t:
2,43,44
